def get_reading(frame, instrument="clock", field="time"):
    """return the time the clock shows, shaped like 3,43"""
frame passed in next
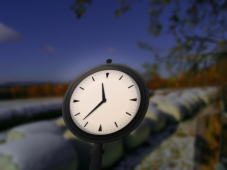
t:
11,37
